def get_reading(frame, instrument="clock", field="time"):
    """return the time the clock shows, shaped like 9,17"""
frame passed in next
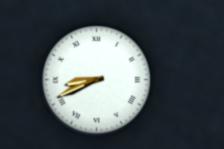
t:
8,41
